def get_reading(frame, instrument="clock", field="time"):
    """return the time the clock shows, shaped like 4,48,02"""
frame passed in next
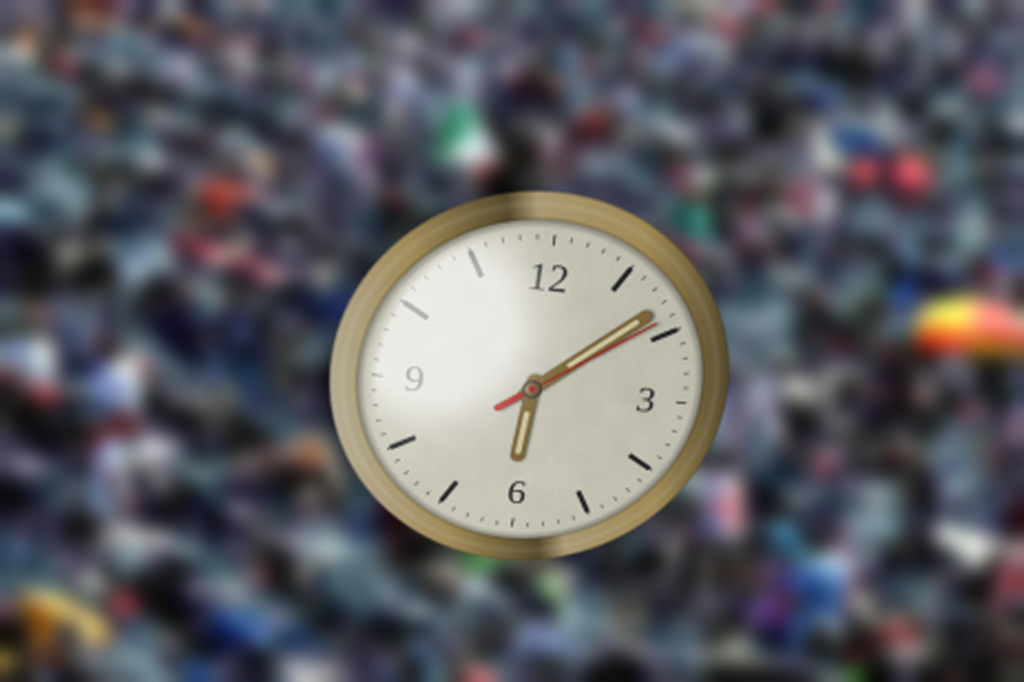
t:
6,08,09
